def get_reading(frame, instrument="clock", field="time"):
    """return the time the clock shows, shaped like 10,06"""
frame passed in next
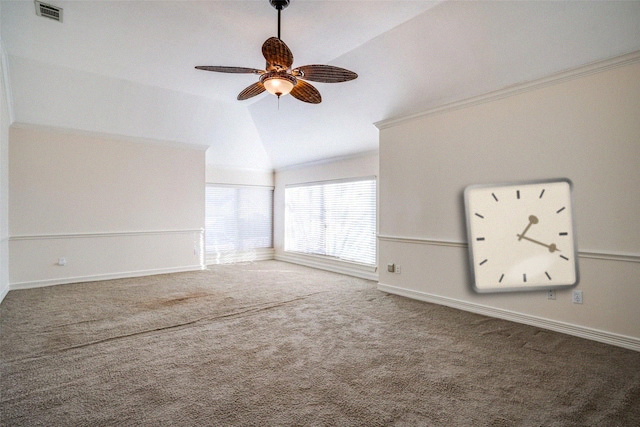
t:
1,19
